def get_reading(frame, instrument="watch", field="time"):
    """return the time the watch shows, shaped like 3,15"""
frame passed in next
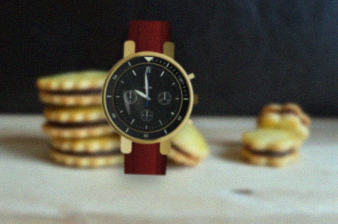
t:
9,59
